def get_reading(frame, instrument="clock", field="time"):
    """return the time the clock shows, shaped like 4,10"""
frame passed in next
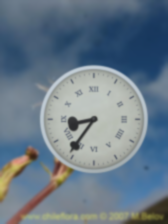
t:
8,36
